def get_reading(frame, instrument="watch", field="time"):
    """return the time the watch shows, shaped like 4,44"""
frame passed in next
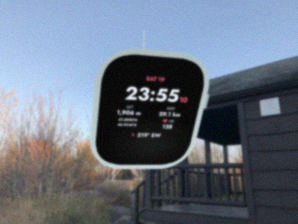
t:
23,55
